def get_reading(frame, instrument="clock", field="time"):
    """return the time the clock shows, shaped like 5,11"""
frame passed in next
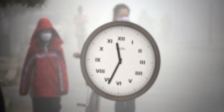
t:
11,34
